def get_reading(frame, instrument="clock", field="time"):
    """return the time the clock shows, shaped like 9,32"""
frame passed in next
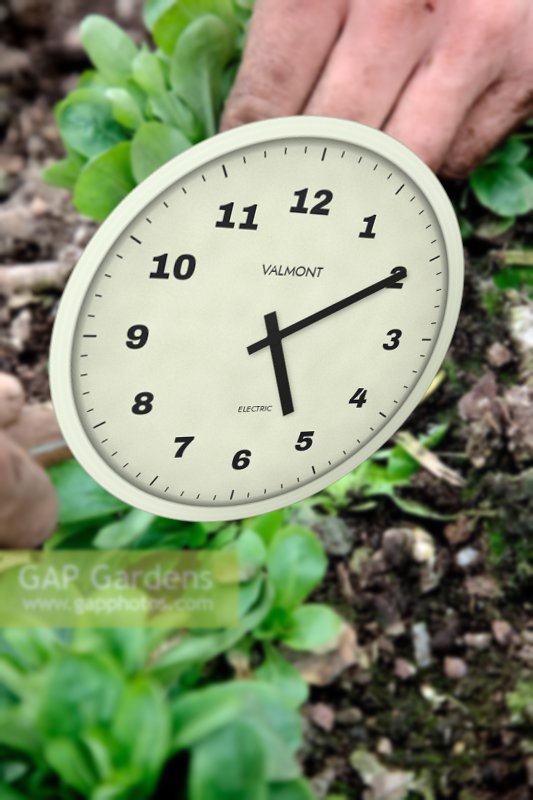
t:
5,10
